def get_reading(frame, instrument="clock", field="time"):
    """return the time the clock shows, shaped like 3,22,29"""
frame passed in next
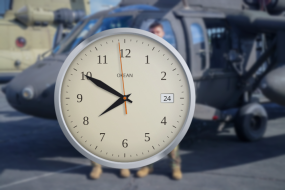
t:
7,49,59
